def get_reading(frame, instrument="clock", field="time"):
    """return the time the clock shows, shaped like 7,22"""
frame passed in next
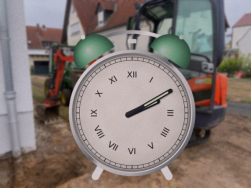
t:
2,10
